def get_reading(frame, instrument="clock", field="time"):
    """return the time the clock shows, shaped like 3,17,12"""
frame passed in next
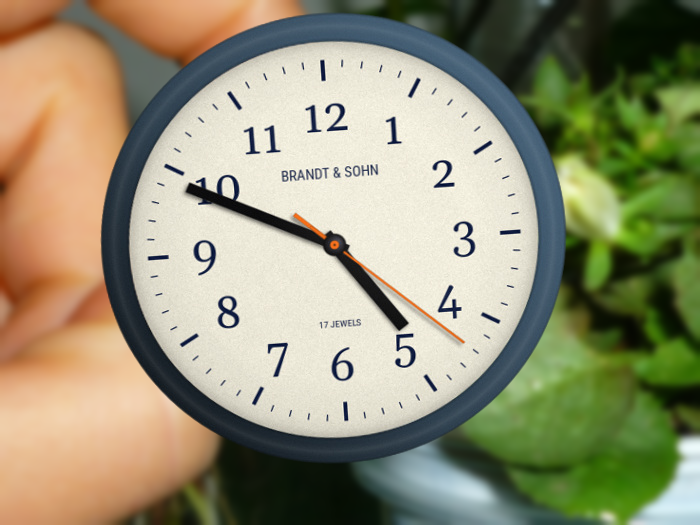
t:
4,49,22
